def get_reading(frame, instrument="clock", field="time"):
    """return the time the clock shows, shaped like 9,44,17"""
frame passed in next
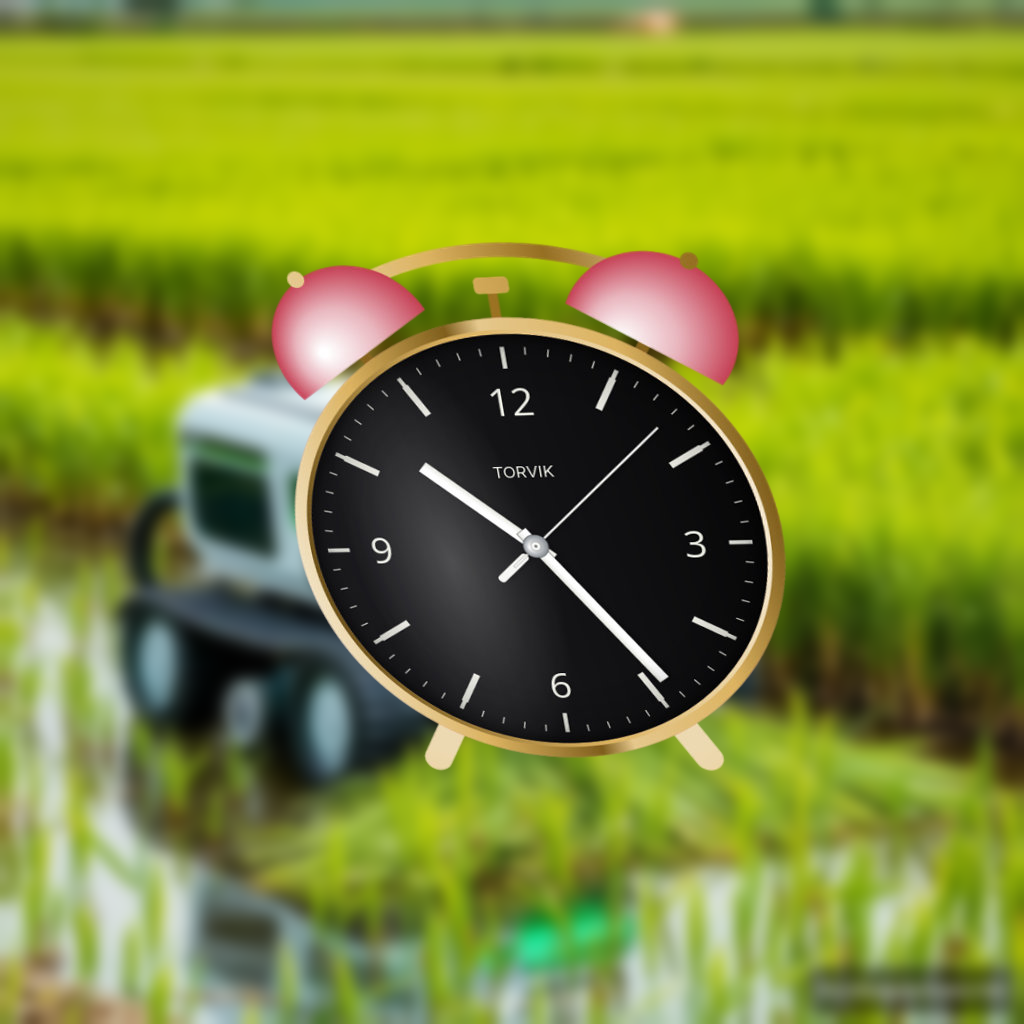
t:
10,24,08
